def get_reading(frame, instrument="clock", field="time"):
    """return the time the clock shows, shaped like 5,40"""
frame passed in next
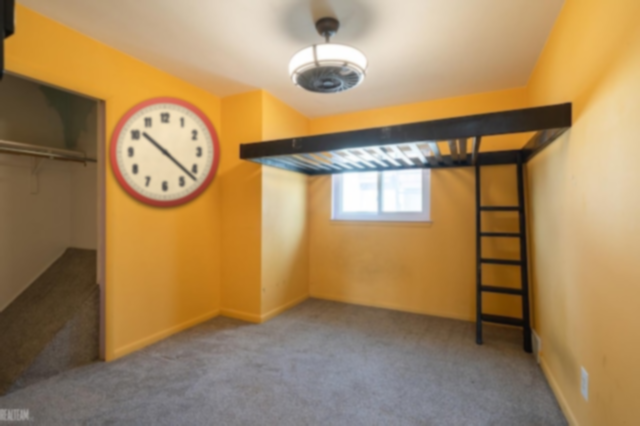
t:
10,22
